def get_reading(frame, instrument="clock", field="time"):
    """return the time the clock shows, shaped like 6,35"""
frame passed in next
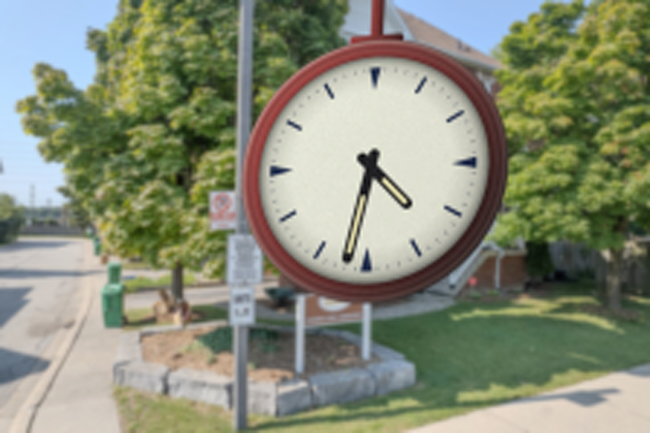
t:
4,32
